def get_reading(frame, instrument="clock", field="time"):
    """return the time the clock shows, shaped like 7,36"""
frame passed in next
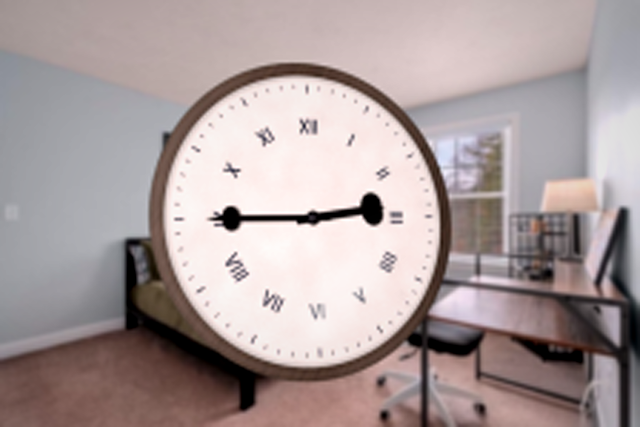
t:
2,45
